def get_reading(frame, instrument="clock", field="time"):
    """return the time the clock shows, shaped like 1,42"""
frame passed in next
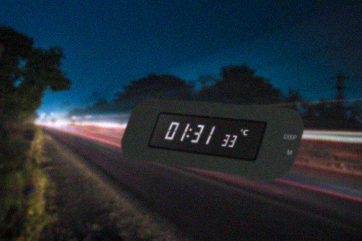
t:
1,31
